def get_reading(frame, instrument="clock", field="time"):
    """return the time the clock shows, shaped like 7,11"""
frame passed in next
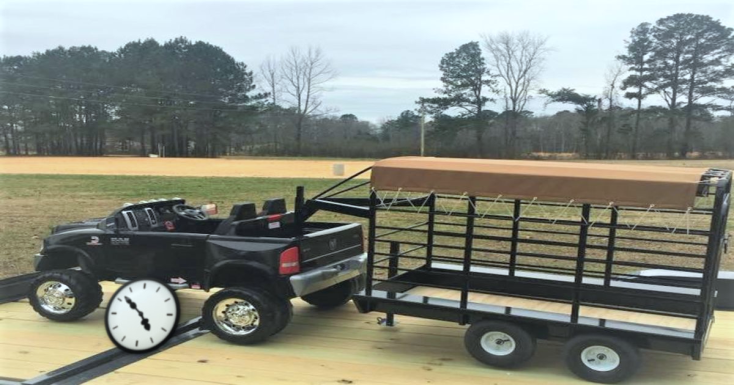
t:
4,52
